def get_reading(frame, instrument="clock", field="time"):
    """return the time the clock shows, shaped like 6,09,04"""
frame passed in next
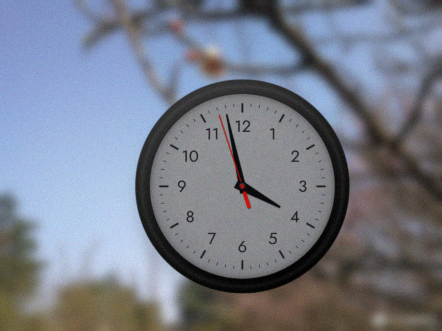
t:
3,57,57
